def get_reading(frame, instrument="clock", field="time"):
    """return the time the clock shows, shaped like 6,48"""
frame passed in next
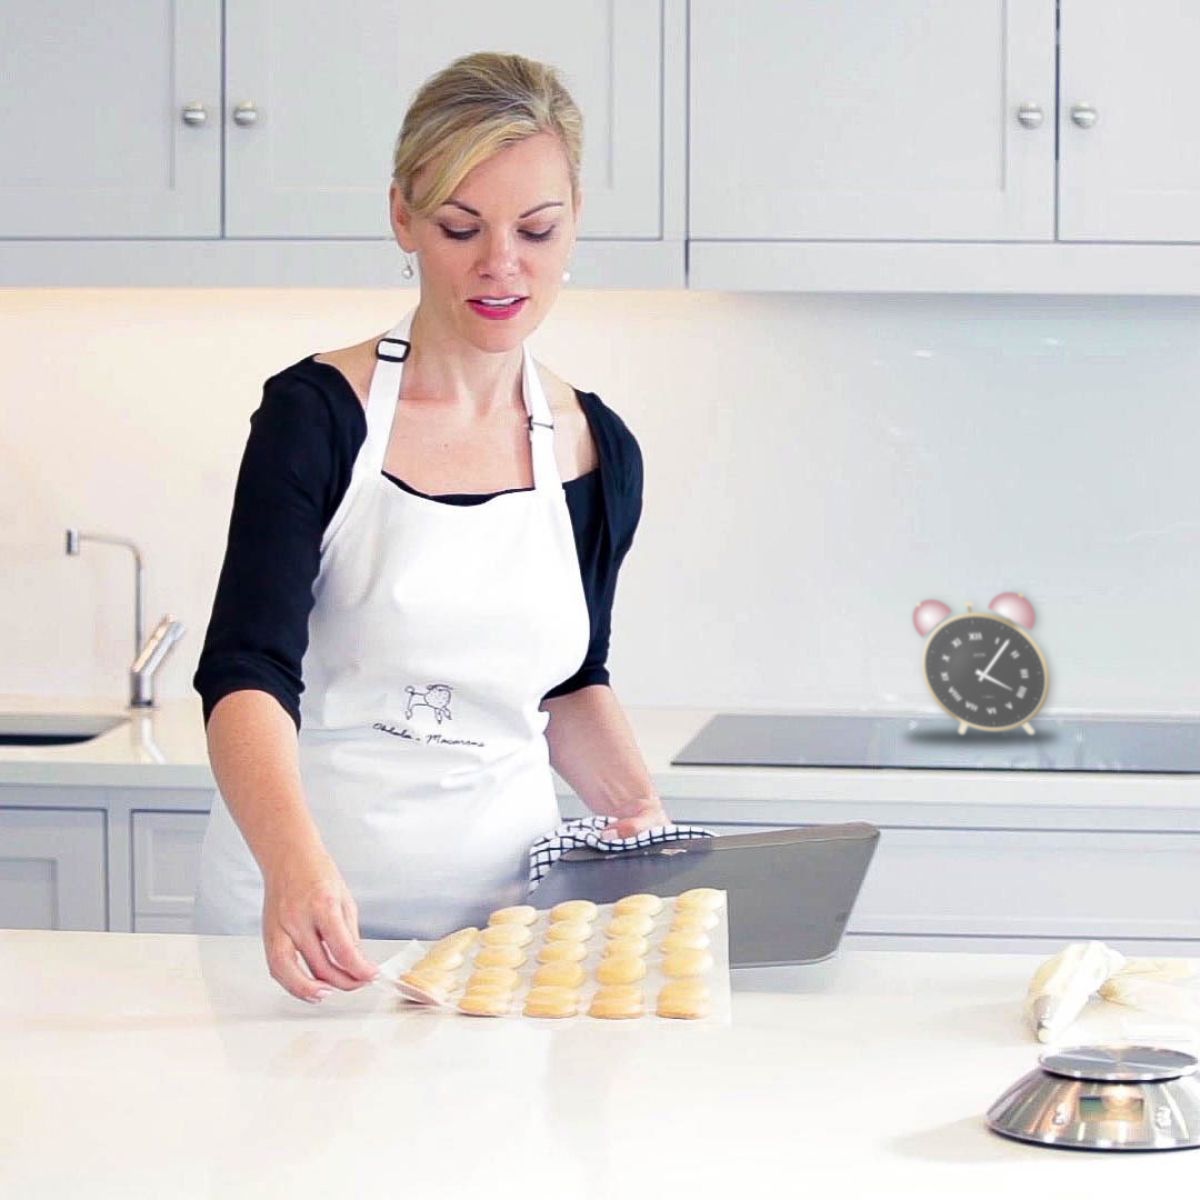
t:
4,07
